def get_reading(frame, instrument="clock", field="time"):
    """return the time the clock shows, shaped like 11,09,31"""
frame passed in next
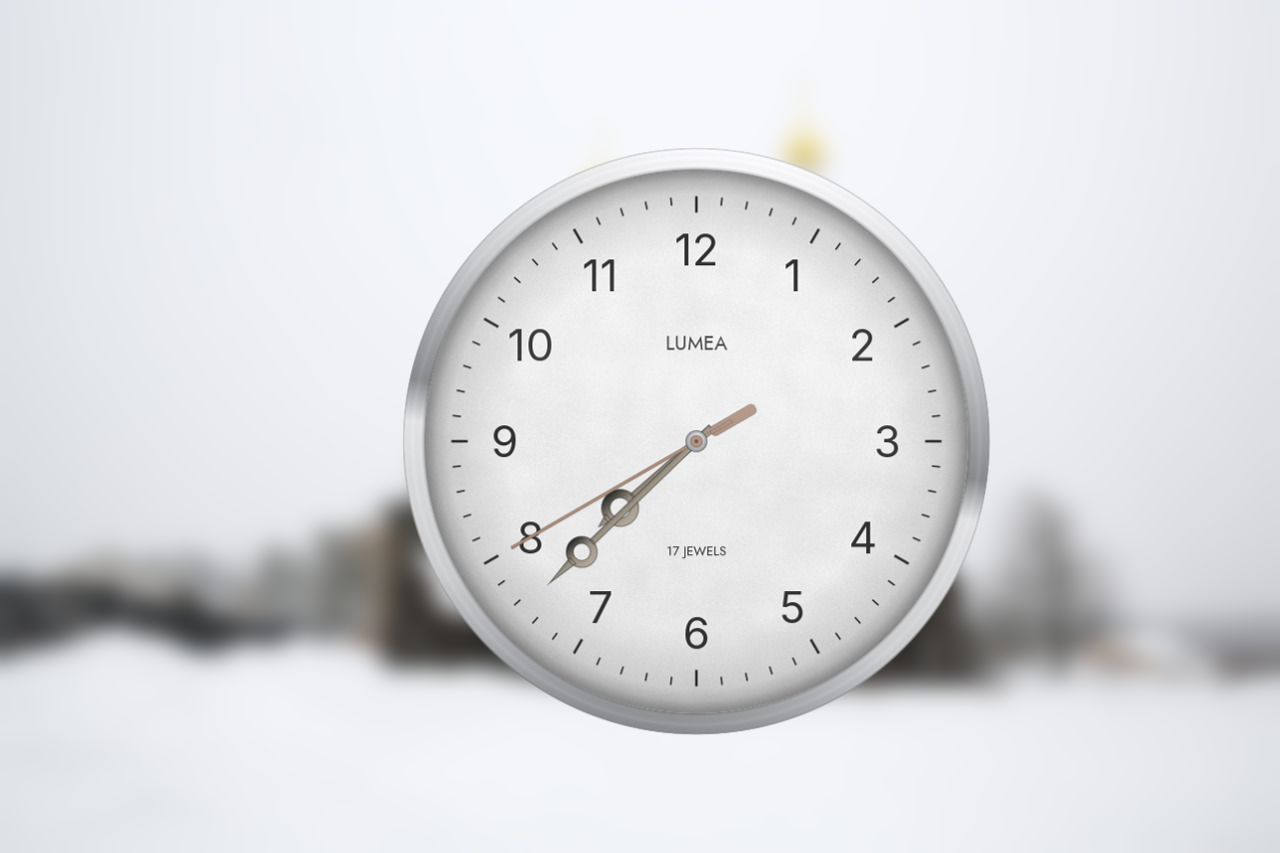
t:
7,37,40
